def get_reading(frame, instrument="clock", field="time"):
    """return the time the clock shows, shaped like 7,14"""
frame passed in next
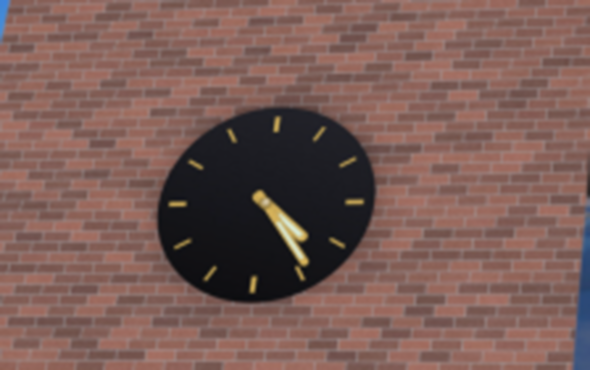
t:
4,24
